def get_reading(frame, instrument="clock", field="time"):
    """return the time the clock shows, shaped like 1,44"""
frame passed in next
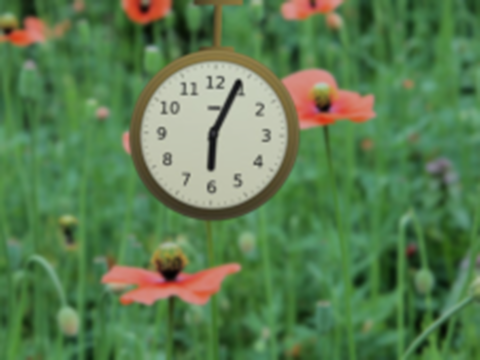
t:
6,04
